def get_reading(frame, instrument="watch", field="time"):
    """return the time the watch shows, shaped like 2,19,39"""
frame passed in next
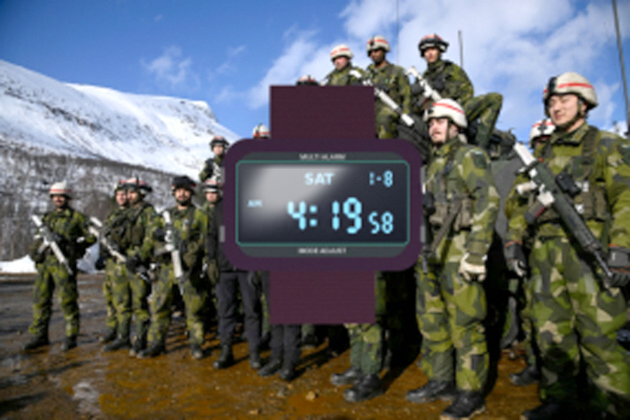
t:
4,19,58
